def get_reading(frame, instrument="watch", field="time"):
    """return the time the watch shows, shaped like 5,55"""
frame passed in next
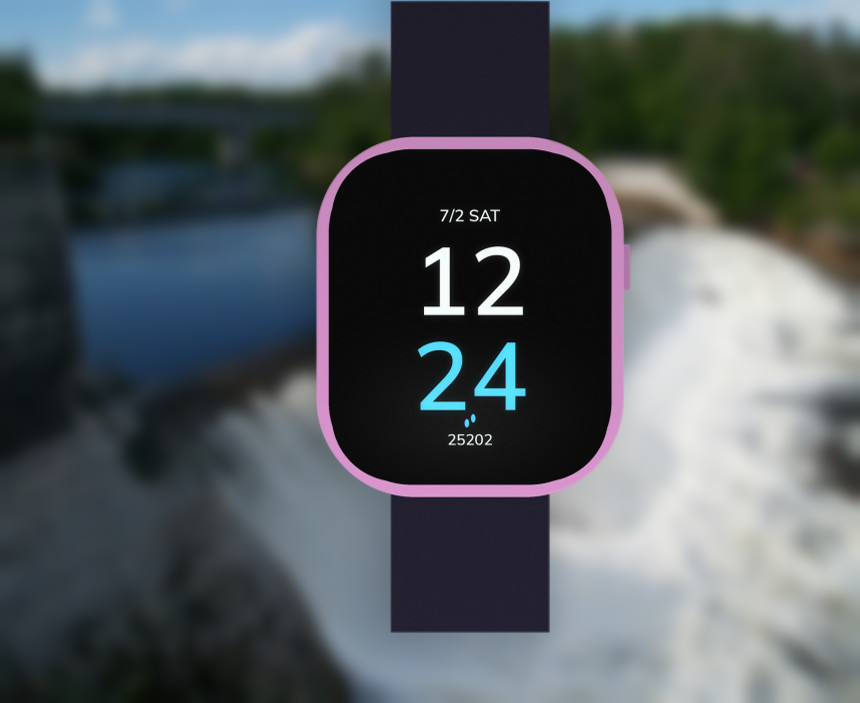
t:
12,24
